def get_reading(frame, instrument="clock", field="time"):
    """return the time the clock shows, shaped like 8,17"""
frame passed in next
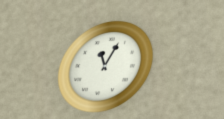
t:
11,03
